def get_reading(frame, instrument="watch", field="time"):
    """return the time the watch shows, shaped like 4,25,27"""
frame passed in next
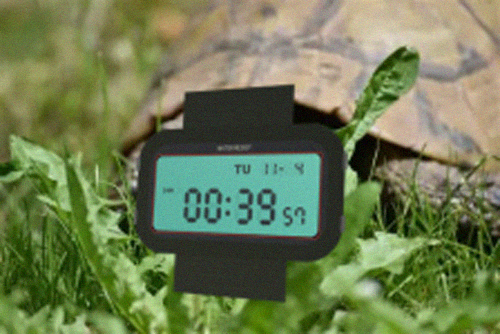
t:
0,39,57
